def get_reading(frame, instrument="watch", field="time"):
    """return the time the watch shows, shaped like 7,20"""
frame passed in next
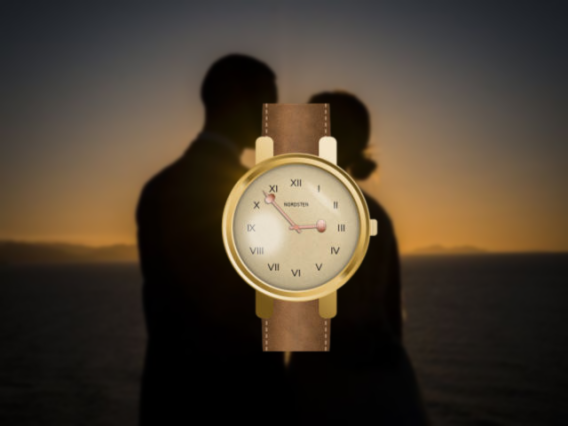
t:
2,53
